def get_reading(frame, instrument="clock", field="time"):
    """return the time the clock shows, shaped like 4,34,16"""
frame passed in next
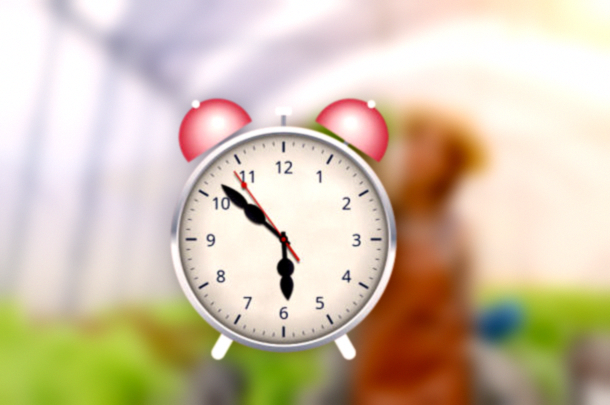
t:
5,51,54
